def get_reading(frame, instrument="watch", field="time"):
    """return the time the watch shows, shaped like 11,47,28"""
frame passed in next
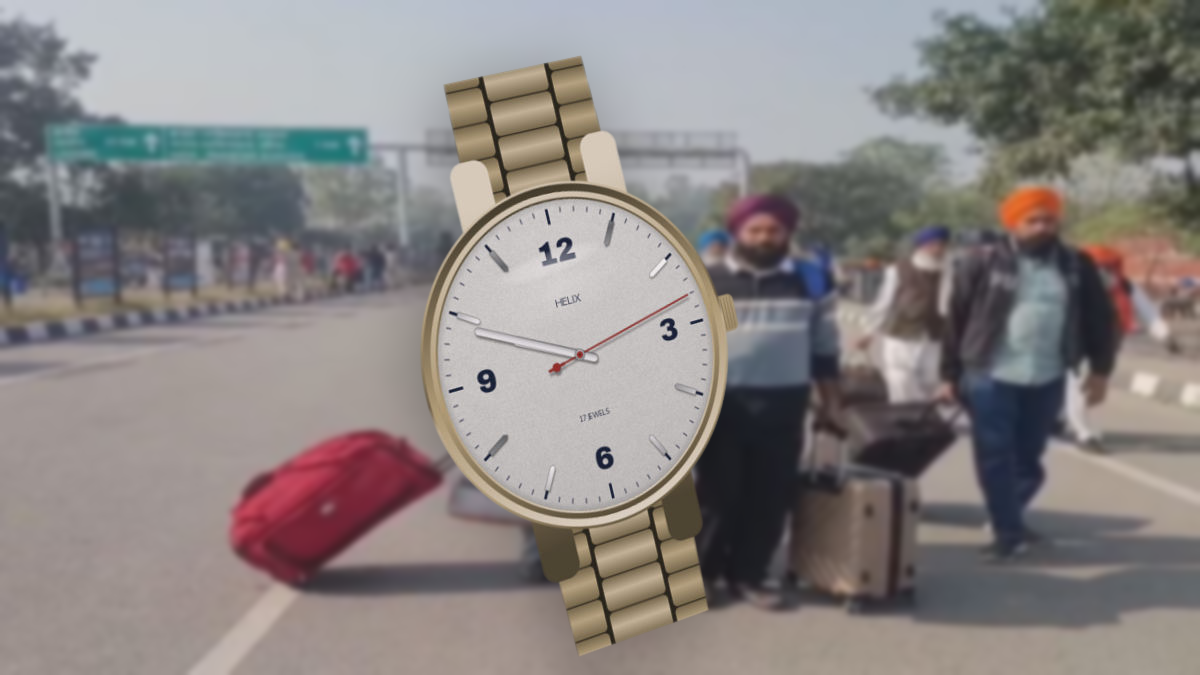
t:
9,49,13
